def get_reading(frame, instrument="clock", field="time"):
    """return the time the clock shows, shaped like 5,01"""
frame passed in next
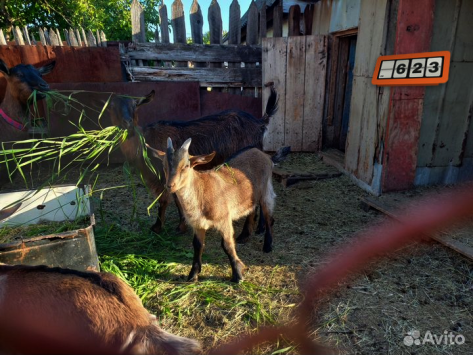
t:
6,23
